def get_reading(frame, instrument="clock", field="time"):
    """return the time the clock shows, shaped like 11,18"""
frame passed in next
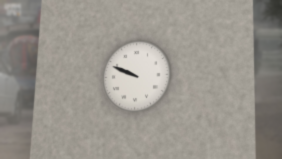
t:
9,49
